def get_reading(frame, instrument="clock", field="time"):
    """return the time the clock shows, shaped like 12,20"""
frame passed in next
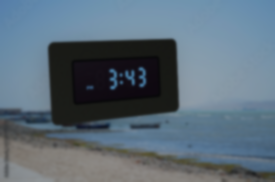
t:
3,43
